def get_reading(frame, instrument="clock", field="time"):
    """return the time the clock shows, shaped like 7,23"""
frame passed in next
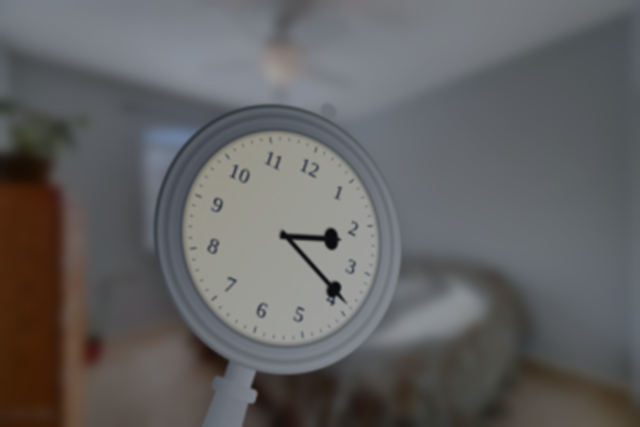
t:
2,19
